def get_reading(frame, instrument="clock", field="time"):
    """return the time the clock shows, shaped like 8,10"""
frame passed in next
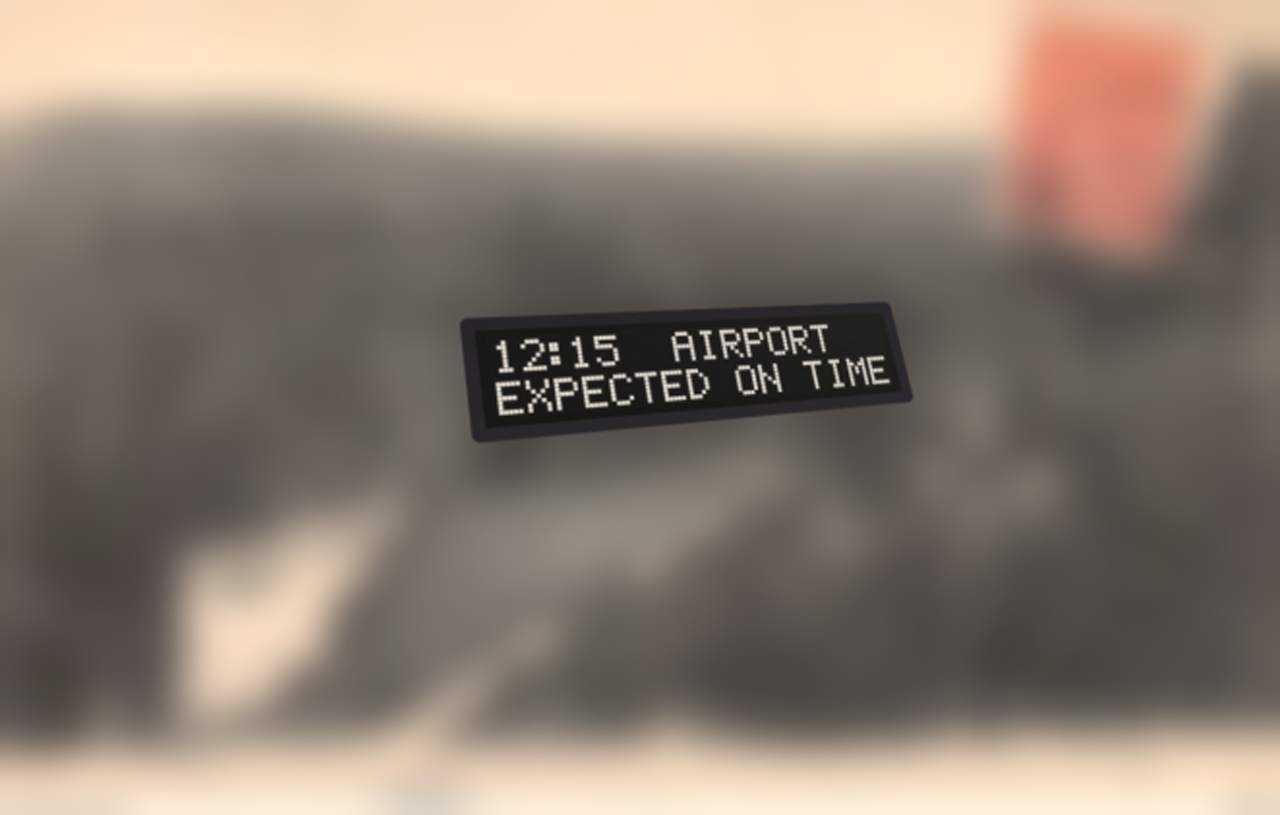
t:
12,15
